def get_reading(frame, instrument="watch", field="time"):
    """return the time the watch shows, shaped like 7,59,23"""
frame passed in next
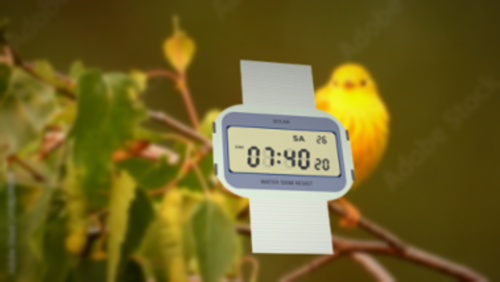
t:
7,40,20
